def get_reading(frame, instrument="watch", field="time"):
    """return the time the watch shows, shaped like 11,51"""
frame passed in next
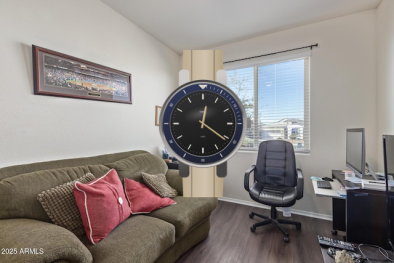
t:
12,21
